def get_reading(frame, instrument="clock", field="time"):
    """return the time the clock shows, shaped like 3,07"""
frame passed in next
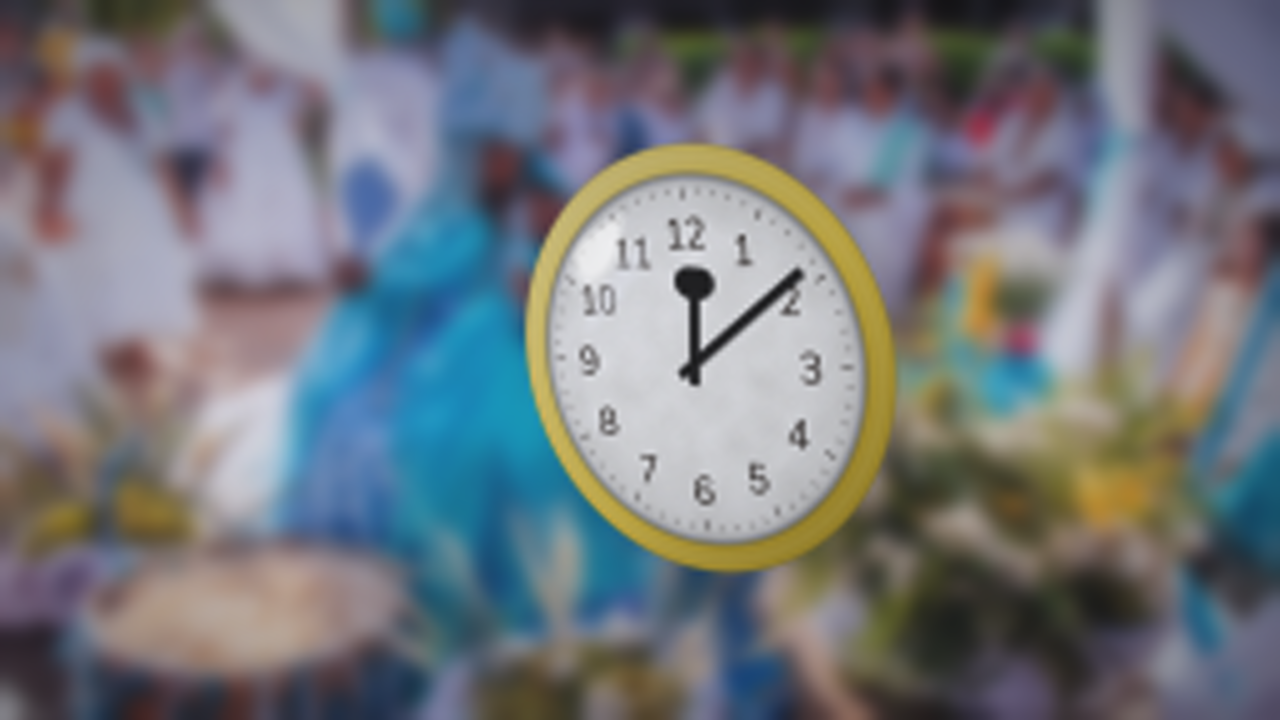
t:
12,09
